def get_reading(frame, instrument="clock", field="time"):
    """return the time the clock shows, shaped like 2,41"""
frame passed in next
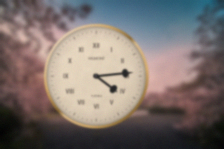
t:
4,14
